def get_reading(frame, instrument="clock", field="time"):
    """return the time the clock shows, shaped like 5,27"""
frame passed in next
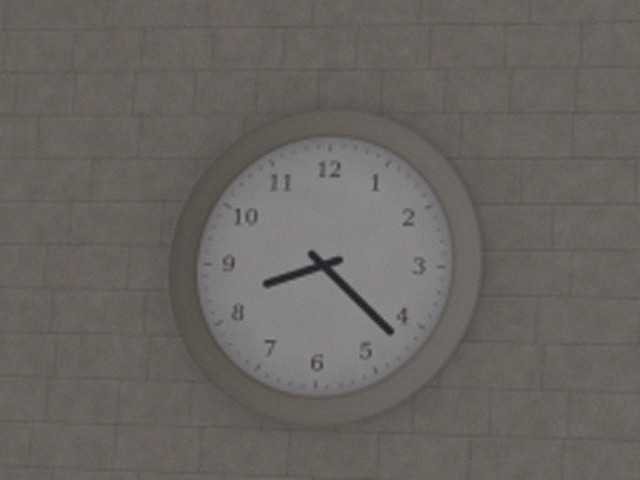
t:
8,22
